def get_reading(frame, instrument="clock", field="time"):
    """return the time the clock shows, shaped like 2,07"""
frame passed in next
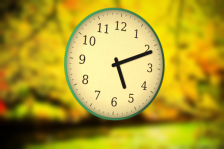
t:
5,11
